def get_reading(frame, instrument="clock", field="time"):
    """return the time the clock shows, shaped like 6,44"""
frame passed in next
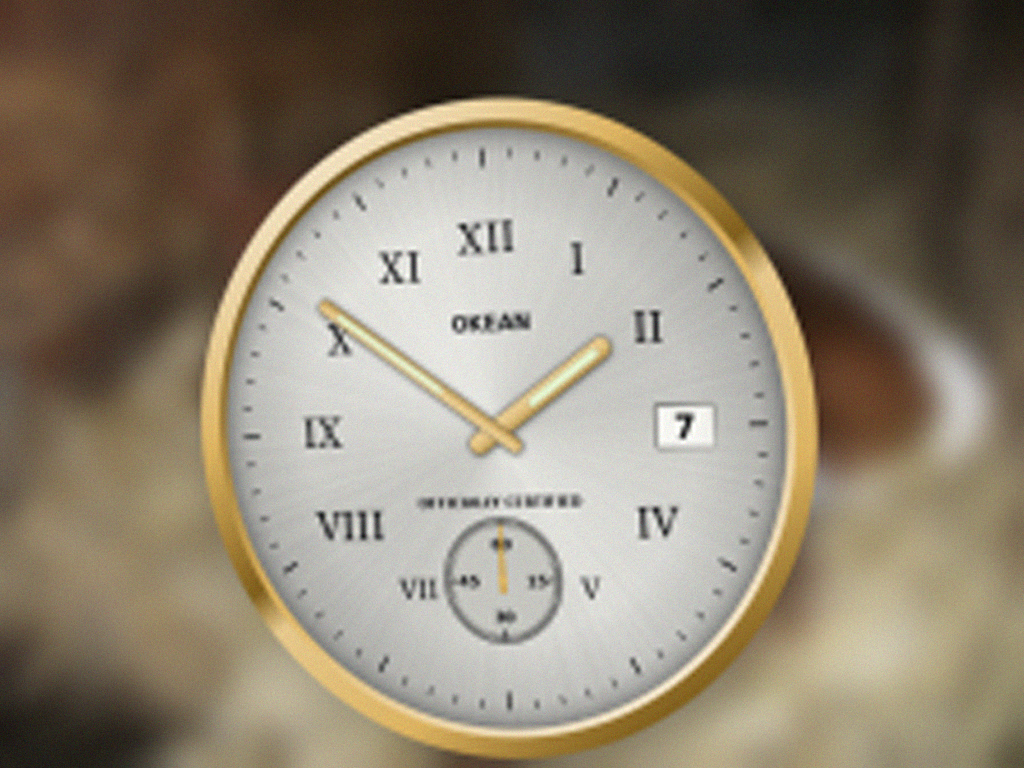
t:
1,51
